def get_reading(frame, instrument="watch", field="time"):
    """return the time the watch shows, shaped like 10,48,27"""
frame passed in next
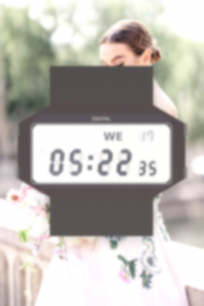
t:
5,22,35
